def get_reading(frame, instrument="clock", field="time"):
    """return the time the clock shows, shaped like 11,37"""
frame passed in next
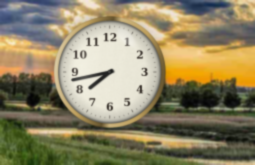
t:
7,43
